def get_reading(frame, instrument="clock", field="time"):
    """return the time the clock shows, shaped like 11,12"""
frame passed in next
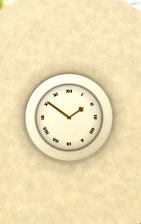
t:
1,51
